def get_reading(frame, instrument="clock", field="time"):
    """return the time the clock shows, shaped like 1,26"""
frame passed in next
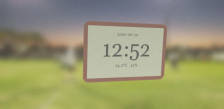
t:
12,52
